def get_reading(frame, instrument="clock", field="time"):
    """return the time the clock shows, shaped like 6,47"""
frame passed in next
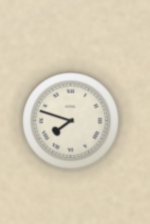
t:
7,48
